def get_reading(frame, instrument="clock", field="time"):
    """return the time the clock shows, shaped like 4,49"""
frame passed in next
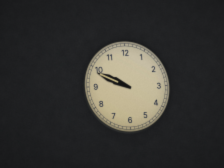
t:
9,49
